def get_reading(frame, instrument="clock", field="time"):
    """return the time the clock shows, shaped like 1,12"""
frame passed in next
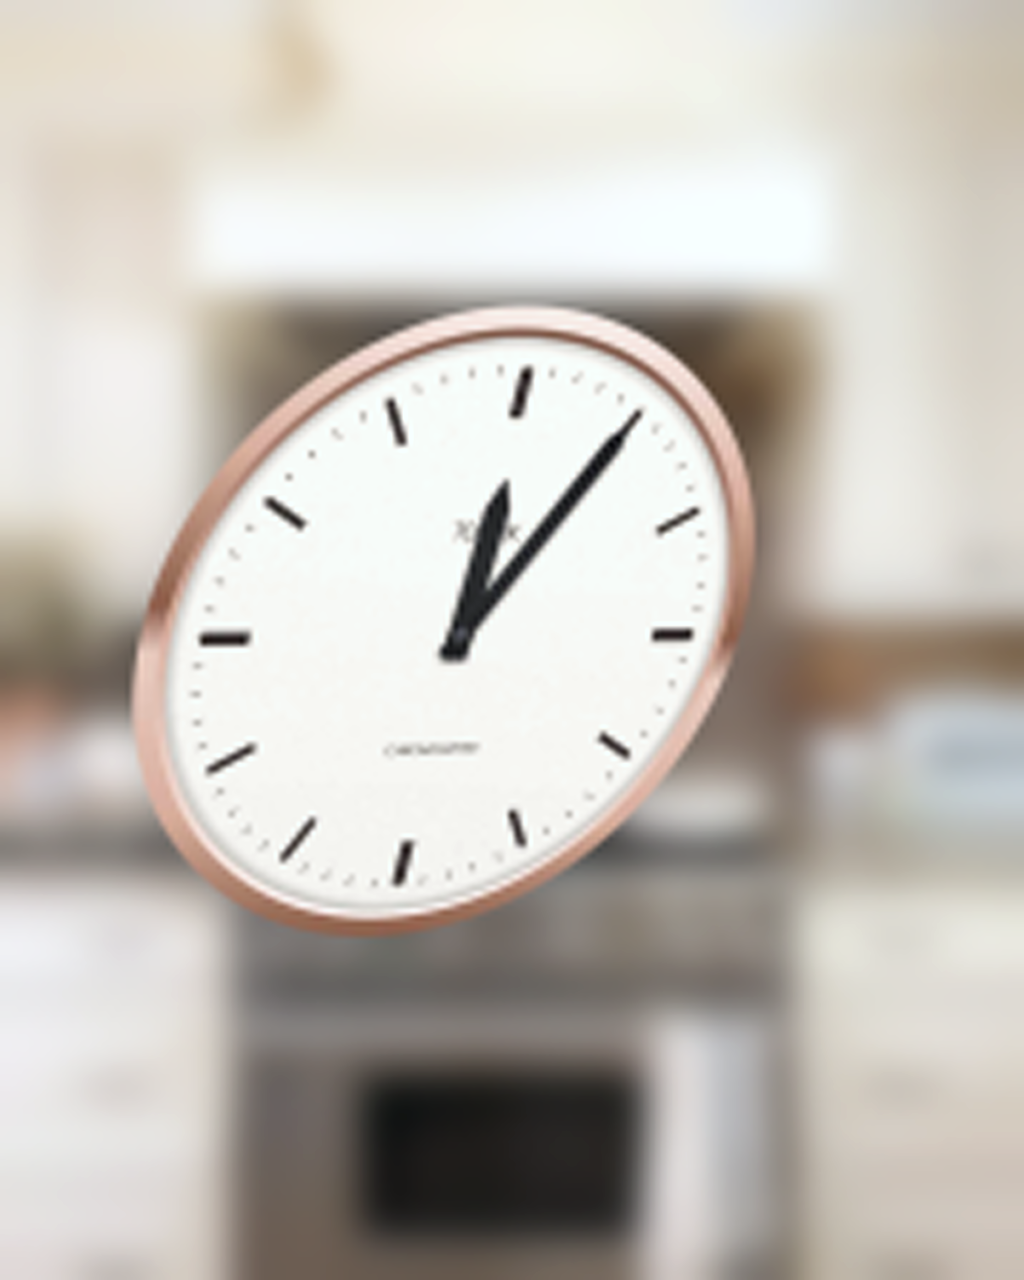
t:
12,05
